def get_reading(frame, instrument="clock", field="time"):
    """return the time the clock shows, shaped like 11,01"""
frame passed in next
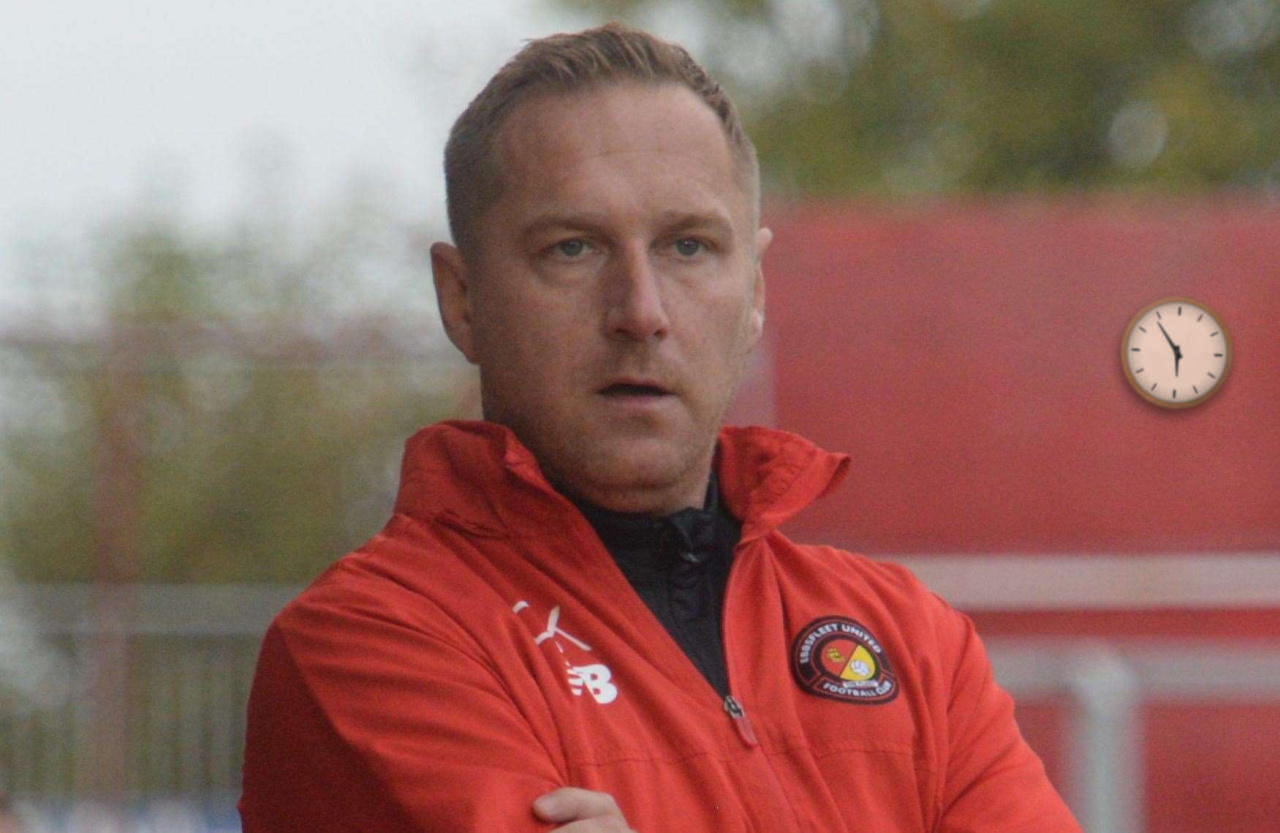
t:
5,54
